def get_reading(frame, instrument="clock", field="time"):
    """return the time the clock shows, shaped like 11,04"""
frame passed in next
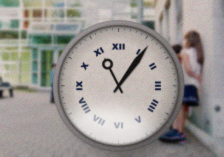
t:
11,06
